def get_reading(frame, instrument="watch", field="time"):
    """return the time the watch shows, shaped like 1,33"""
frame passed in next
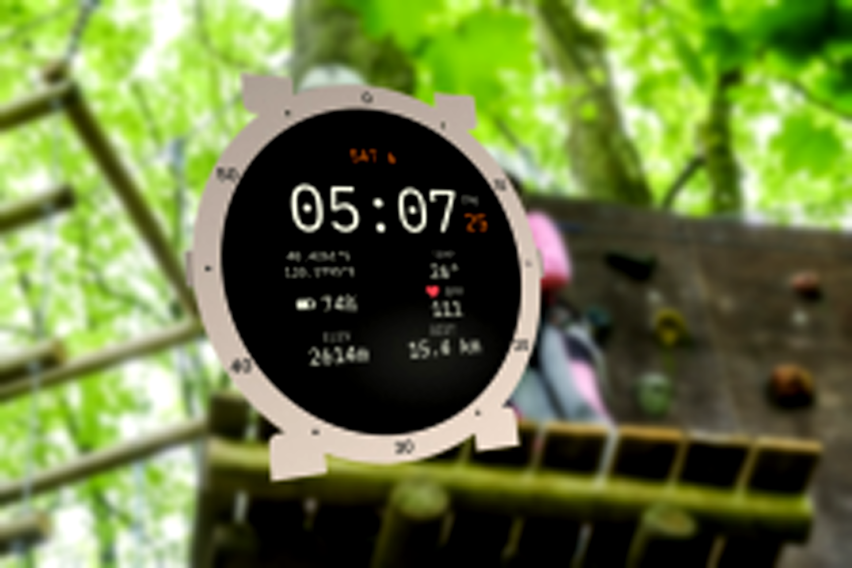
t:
5,07
